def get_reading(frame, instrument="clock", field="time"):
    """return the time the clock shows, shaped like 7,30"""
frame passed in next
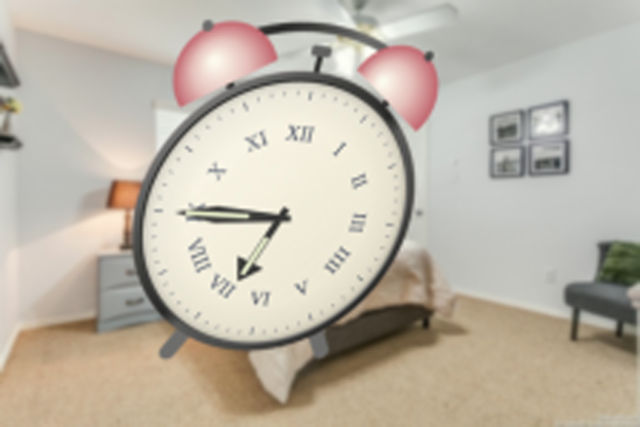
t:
6,45
